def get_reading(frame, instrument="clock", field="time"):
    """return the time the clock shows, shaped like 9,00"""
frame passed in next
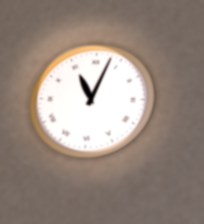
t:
11,03
